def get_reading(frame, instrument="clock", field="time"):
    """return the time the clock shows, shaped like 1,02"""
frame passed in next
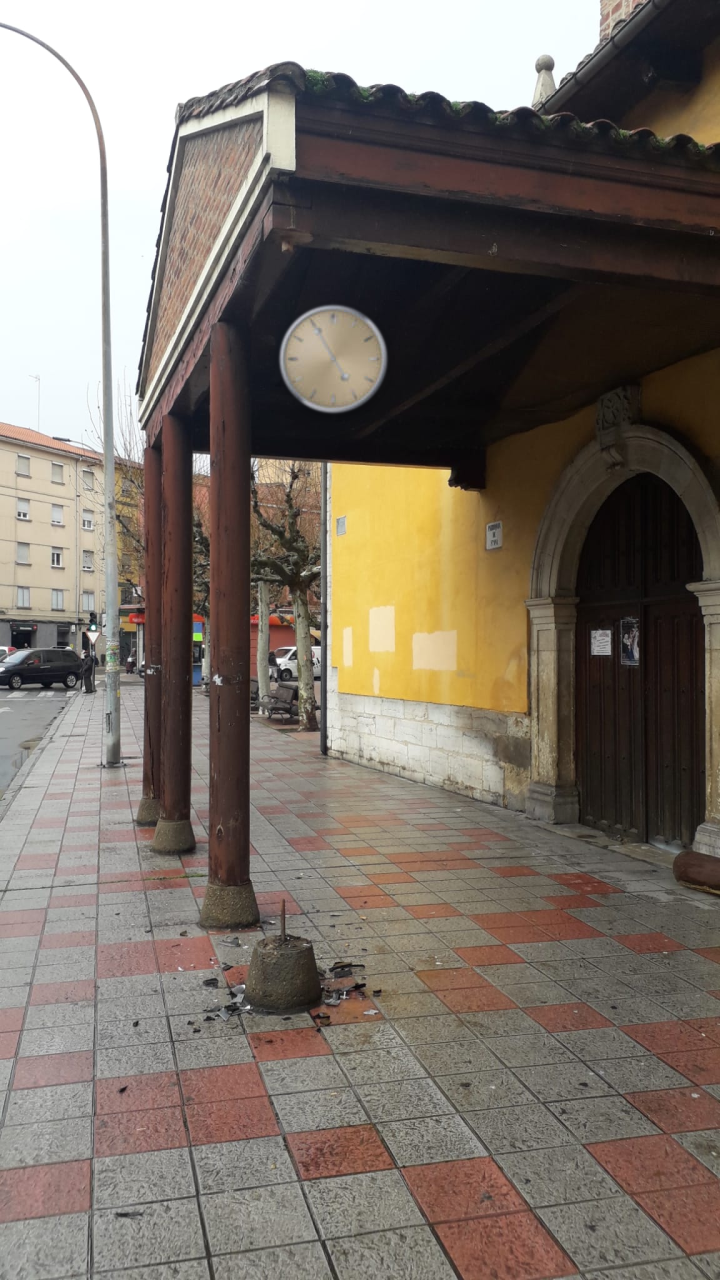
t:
4,55
